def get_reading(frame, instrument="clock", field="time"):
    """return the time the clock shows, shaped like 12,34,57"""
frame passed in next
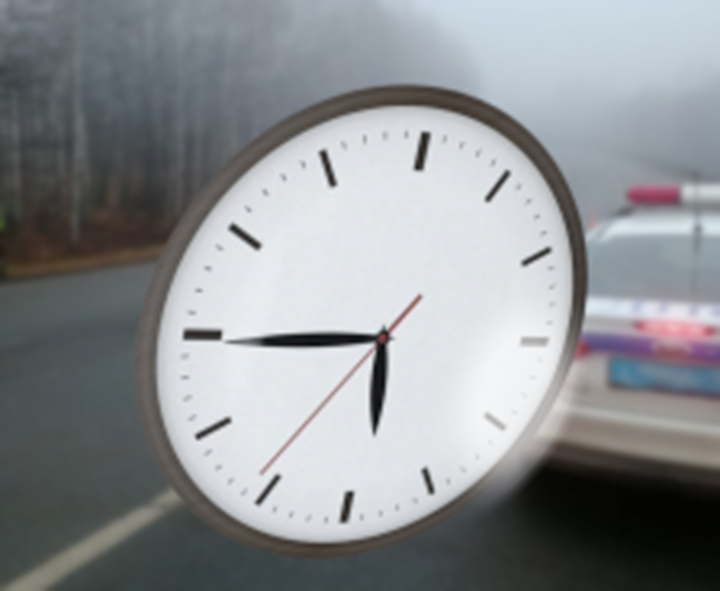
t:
5,44,36
